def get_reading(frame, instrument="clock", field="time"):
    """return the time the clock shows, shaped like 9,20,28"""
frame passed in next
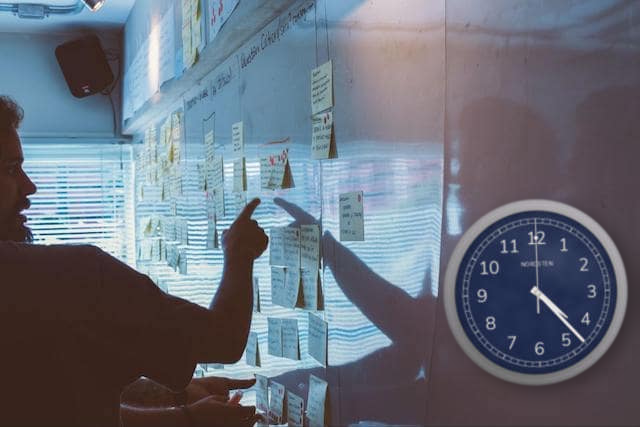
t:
4,23,00
